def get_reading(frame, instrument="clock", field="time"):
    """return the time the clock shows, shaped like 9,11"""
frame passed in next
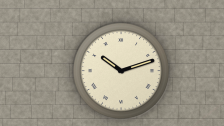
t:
10,12
